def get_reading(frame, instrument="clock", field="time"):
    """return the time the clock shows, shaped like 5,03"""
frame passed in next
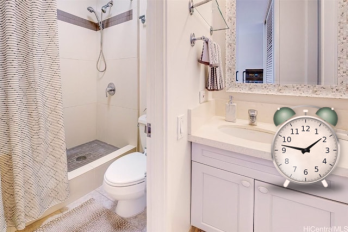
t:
1,47
